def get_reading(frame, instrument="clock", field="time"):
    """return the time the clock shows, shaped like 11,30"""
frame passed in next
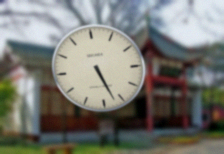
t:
5,27
